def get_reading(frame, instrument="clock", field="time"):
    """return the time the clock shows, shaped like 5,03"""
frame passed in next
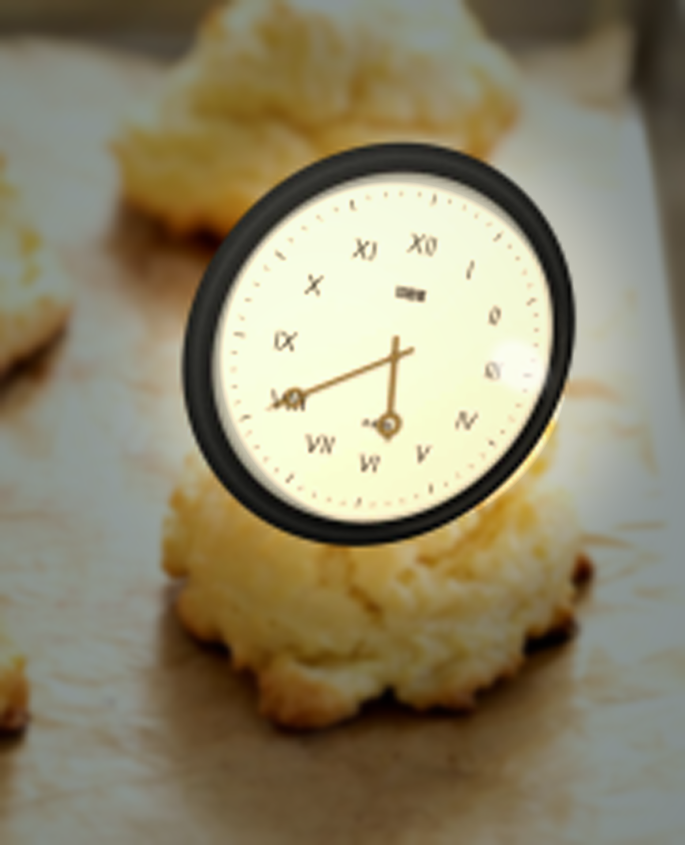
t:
5,40
